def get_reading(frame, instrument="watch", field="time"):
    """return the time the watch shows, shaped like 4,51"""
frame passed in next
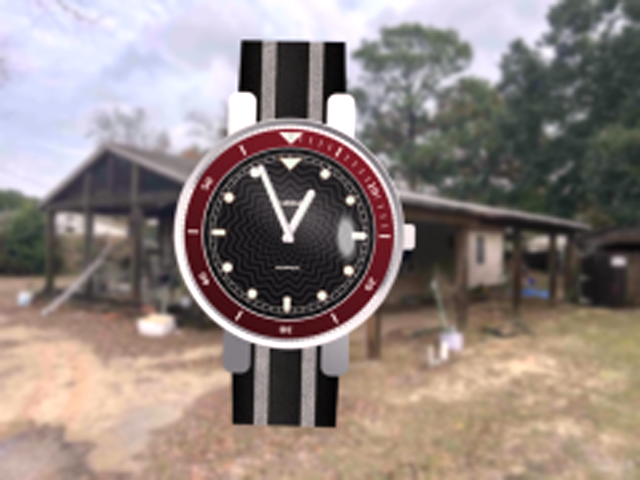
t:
12,56
